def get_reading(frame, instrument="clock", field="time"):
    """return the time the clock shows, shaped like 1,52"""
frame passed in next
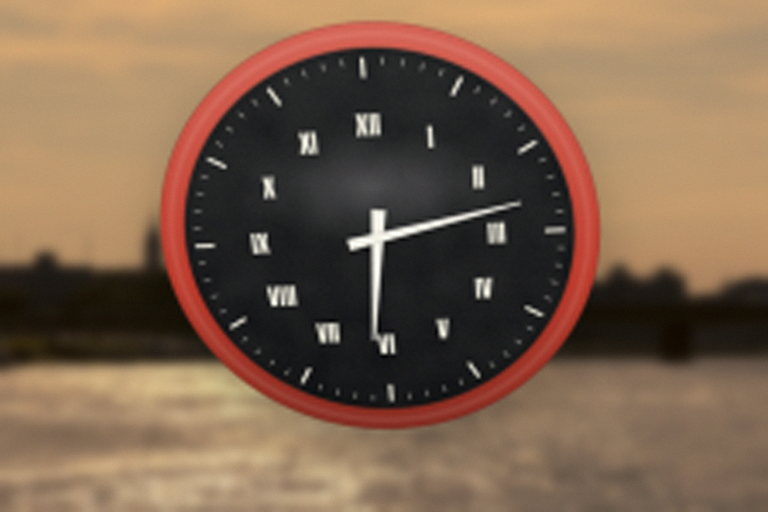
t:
6,13
